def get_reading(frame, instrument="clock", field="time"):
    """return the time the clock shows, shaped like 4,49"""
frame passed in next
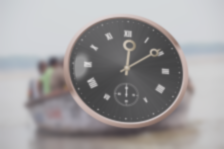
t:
12,09
